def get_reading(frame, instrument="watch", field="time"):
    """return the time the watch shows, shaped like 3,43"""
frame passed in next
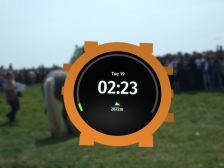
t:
2,23
